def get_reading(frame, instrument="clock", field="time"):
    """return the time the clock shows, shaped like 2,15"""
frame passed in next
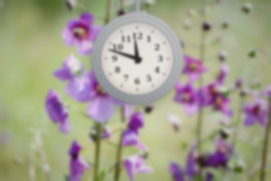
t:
11,48
